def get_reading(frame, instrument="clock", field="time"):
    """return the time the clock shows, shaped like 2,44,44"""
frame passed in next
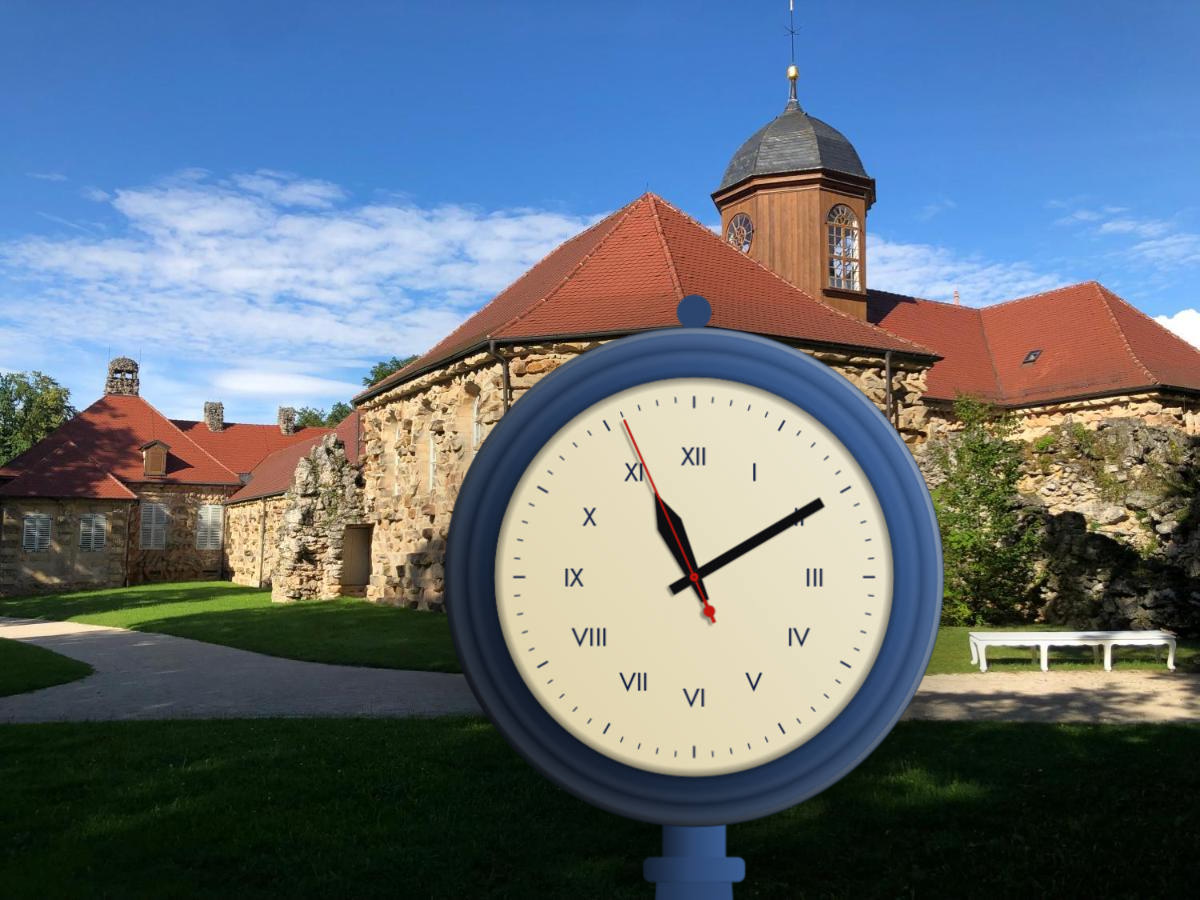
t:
11,09,56
